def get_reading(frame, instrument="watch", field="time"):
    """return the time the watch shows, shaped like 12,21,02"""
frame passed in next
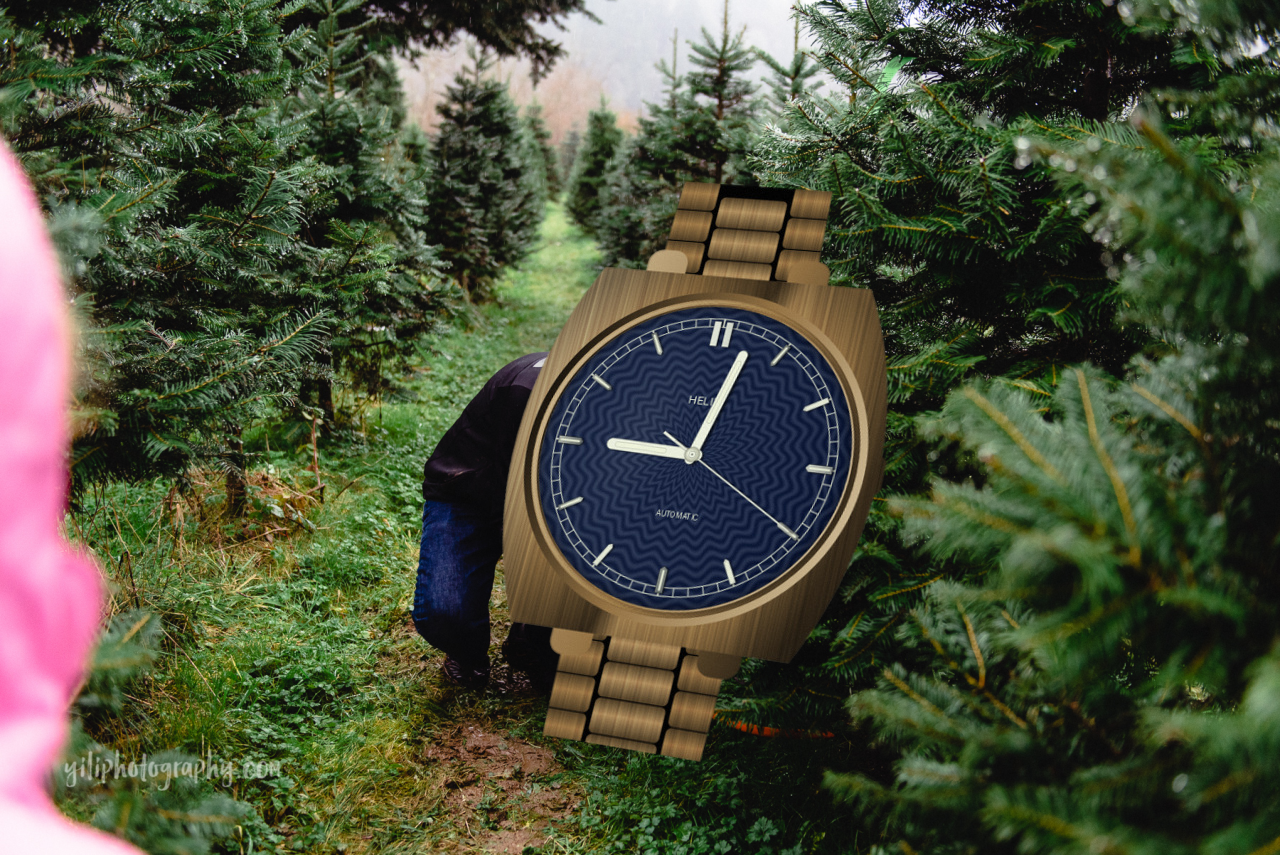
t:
9,02,20
